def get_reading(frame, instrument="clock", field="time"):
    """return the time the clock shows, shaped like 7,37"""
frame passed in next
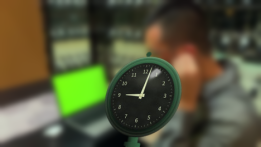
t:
9,02
